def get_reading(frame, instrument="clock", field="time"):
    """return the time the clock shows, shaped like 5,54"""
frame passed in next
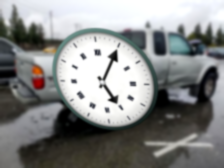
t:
5,05
